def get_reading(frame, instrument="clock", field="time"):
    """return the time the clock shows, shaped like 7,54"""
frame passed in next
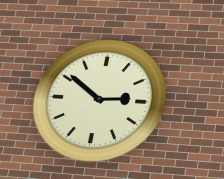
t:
2,51
